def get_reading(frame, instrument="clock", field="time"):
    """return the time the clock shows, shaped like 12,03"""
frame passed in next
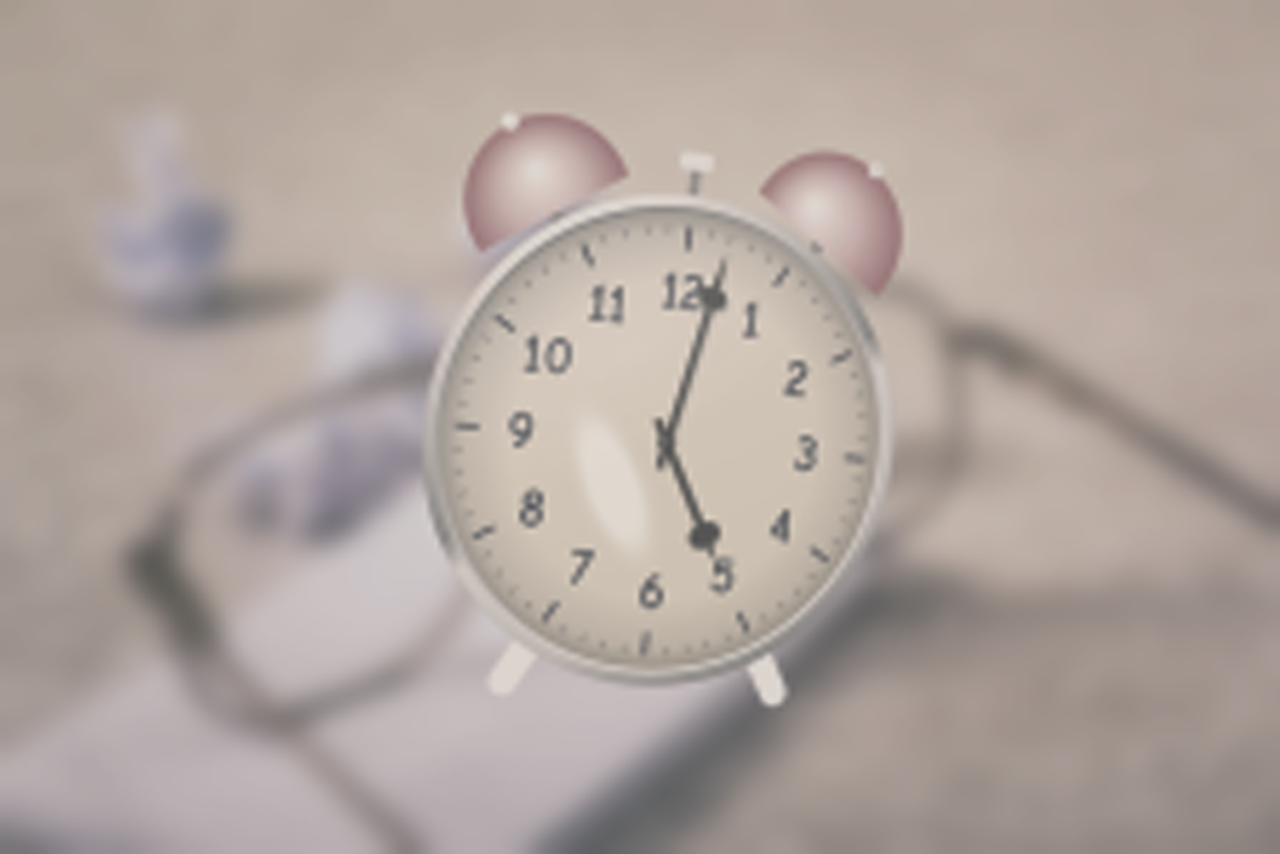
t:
5,02
